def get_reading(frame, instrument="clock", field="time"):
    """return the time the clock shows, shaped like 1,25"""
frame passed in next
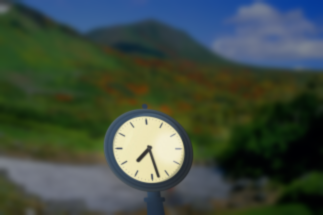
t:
7,28
